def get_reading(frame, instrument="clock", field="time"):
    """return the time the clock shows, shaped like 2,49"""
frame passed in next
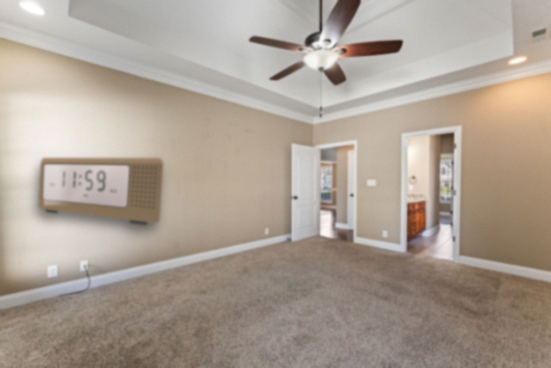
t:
11,59
